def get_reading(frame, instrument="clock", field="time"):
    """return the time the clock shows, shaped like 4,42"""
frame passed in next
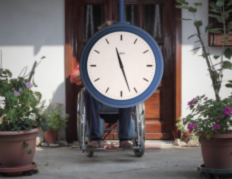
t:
11,27
